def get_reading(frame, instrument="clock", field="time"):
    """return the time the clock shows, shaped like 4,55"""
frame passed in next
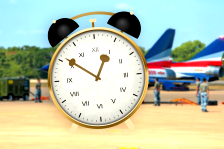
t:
12,51
